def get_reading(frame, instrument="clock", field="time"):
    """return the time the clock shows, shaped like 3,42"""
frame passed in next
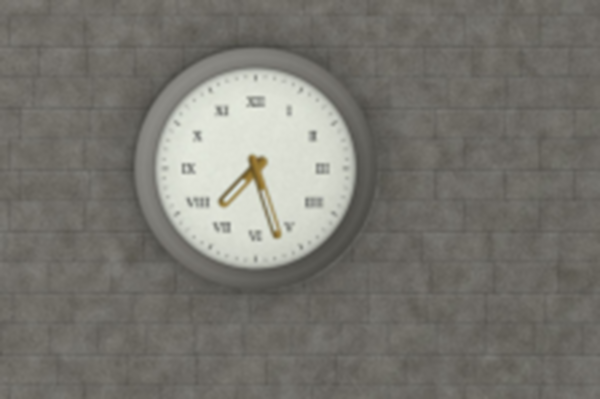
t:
7,27
